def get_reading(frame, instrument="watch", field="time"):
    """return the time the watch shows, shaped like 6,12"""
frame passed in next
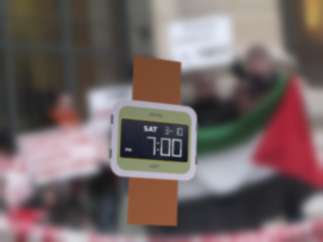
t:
7,00
